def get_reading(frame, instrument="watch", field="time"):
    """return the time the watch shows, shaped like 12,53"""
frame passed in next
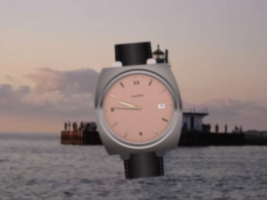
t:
9,46
